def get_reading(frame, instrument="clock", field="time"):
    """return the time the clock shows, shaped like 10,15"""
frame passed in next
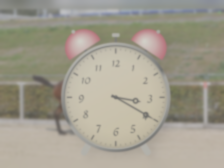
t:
3,20
